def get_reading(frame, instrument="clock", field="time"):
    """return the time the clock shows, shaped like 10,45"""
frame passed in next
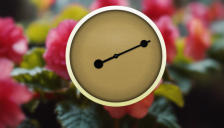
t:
8,11
